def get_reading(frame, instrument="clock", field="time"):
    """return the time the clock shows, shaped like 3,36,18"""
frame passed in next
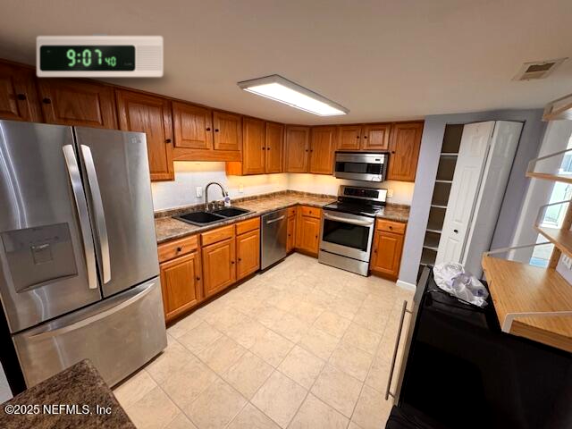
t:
9,07,40
